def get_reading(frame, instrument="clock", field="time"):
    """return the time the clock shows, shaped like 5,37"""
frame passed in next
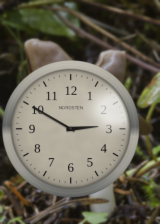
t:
2,50
